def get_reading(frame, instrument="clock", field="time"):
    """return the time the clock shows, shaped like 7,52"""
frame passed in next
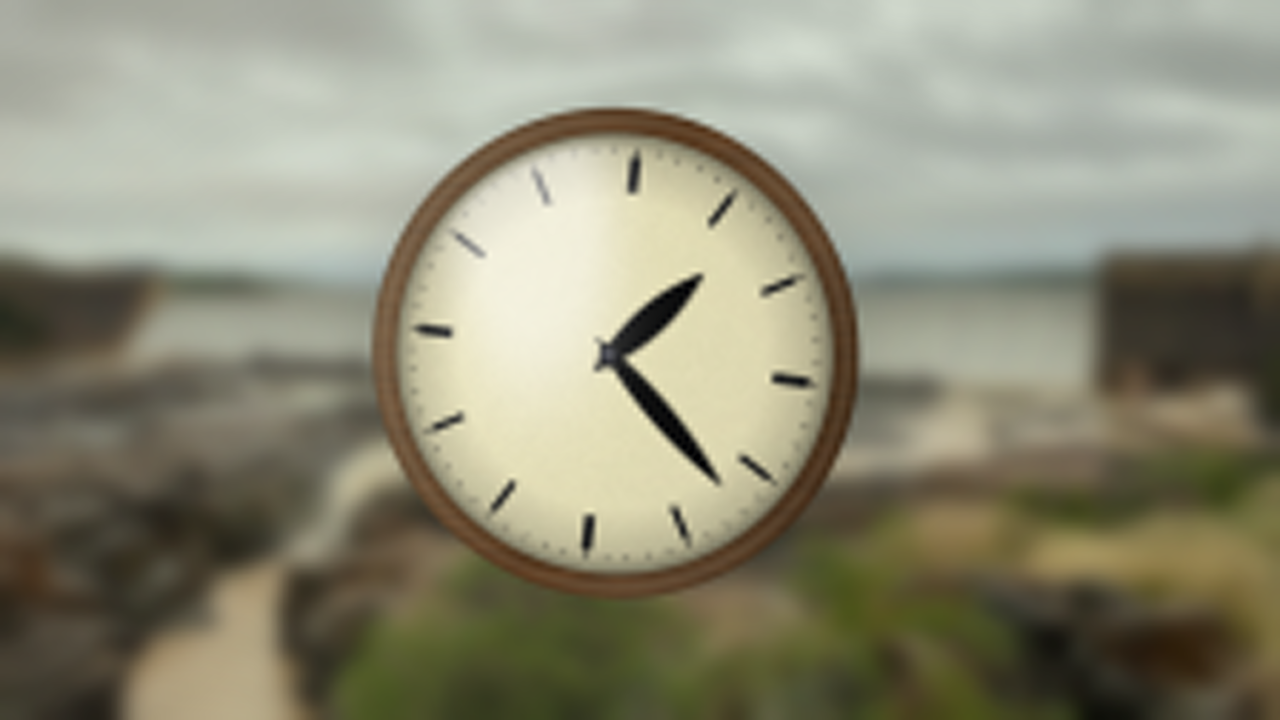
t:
1,22
